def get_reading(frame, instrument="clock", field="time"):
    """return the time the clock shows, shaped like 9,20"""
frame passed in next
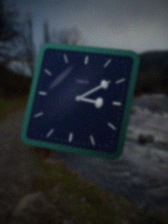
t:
3,09
